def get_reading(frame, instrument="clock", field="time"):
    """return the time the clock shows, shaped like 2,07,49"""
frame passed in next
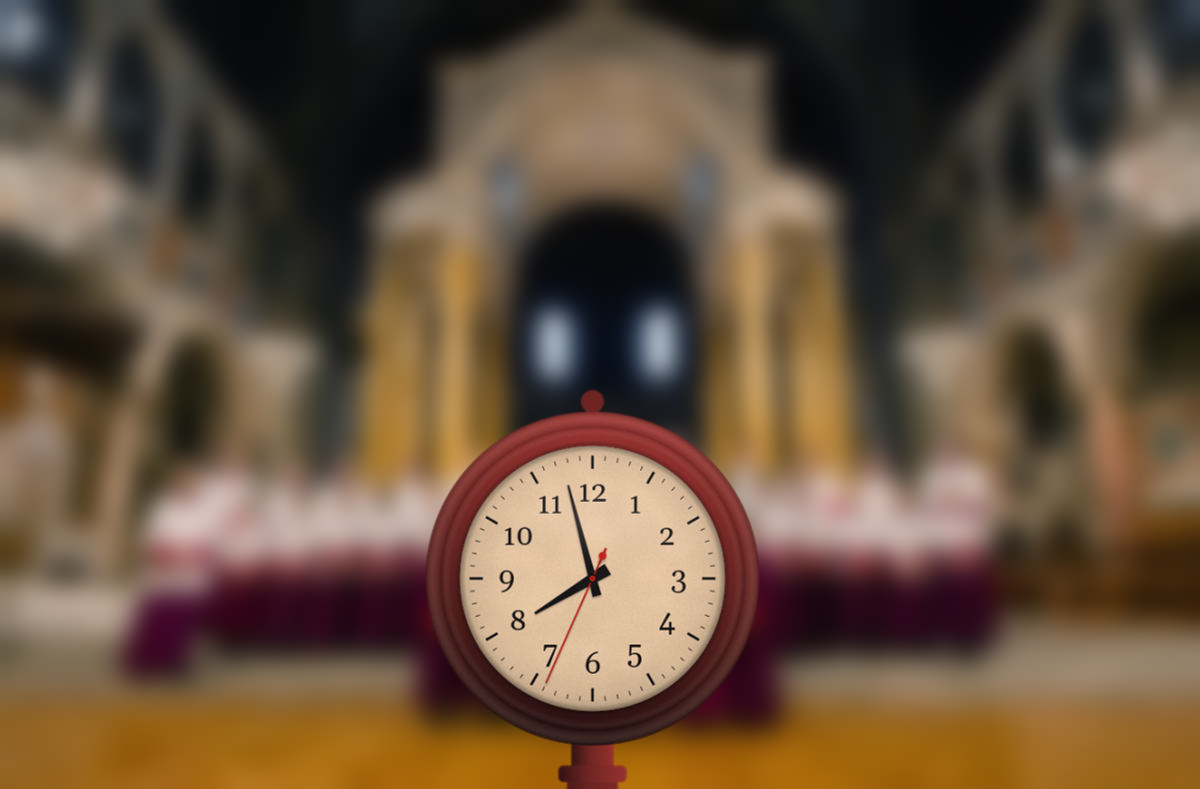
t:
7,57,34
